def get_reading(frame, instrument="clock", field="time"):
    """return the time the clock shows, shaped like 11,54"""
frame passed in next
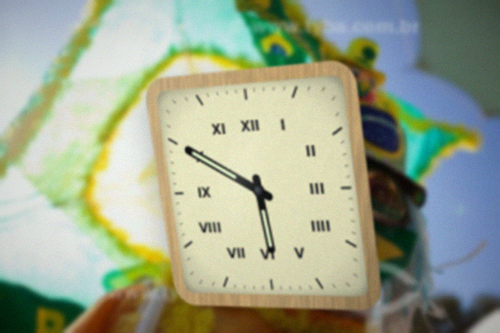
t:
5,50
